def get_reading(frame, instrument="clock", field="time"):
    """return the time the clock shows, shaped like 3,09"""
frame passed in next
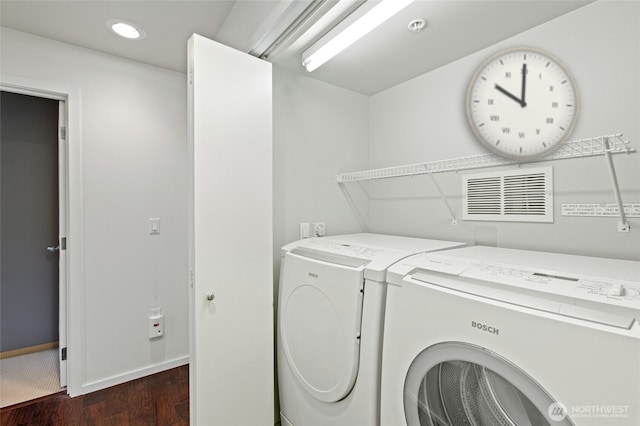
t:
10,00
